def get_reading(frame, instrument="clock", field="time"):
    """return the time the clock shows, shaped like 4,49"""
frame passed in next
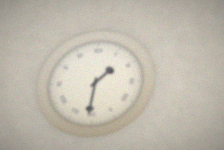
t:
1,31
